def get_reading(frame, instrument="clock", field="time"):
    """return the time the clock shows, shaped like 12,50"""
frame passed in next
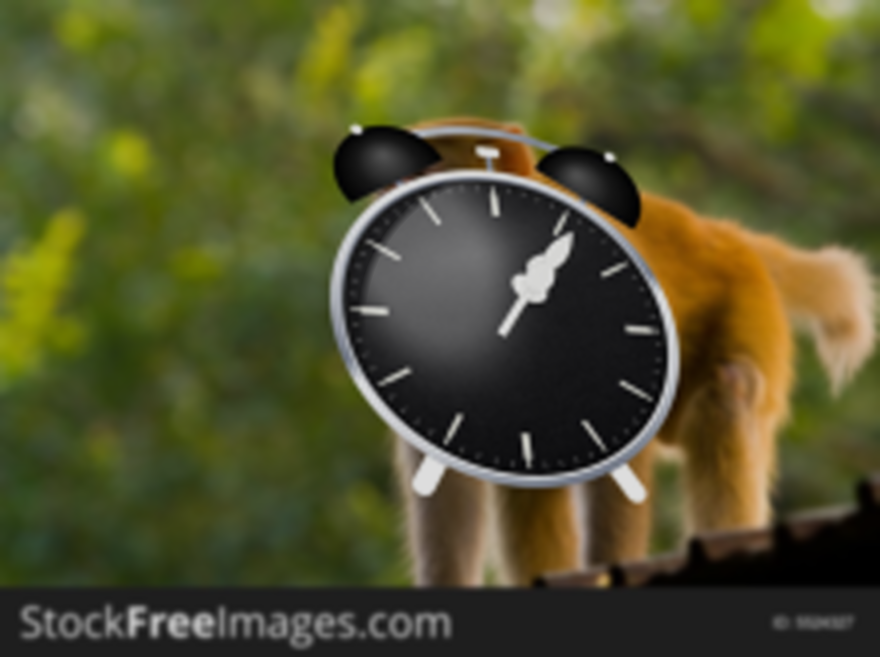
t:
1,06
